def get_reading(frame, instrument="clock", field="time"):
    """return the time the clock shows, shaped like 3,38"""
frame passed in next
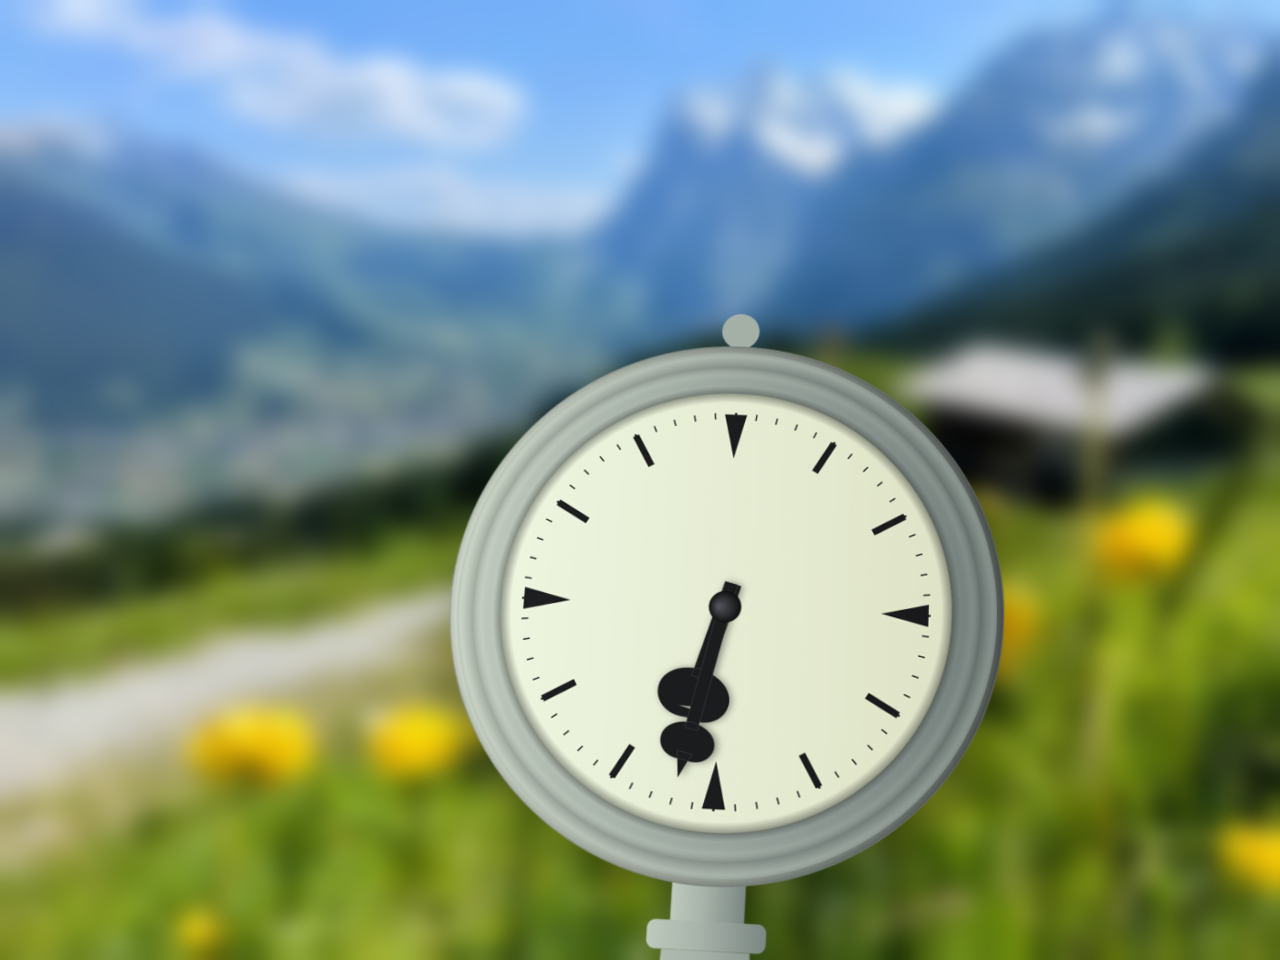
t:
6,32
